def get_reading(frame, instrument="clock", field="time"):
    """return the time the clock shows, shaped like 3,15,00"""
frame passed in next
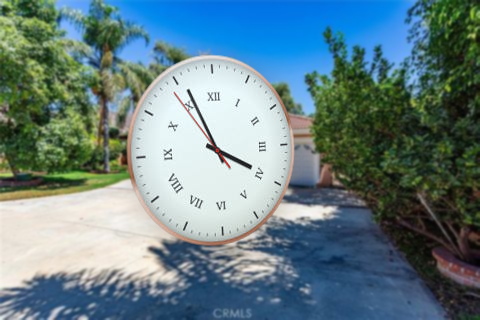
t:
3,55,54
